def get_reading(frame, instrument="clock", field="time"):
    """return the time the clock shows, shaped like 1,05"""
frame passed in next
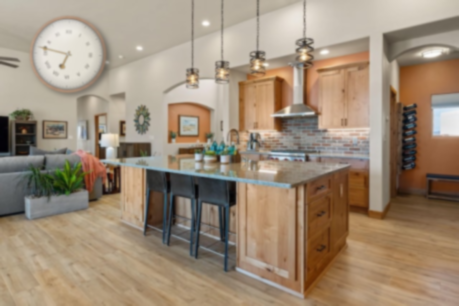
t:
6,47
